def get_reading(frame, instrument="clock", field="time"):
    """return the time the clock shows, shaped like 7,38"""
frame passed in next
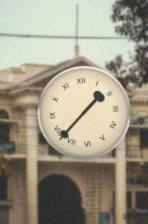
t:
1,38
